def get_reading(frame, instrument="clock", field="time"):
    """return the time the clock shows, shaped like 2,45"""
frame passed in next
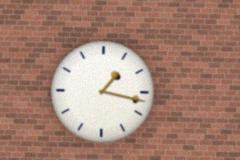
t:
1,17
